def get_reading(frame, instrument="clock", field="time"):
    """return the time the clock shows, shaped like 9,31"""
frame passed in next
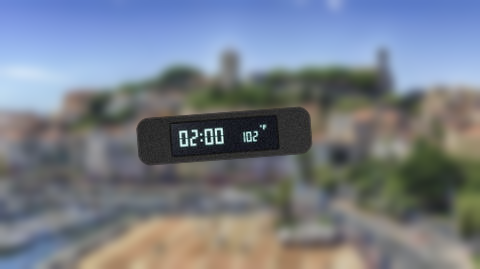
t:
2,00
